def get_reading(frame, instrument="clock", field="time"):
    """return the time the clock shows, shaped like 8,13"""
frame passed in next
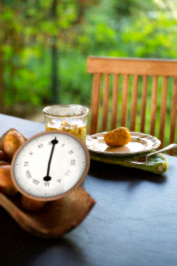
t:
6,01
